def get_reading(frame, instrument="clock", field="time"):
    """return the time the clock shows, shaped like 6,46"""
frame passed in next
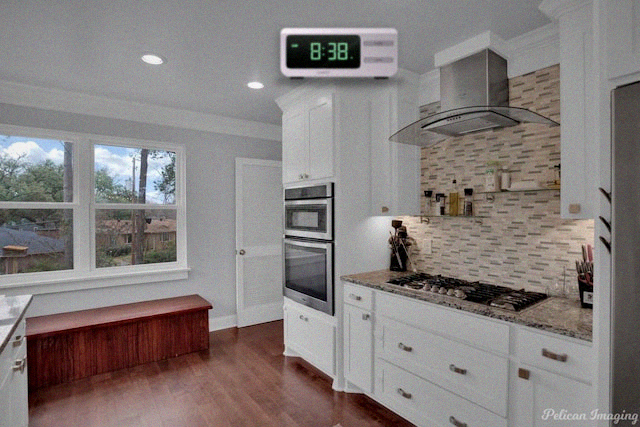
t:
8,38
